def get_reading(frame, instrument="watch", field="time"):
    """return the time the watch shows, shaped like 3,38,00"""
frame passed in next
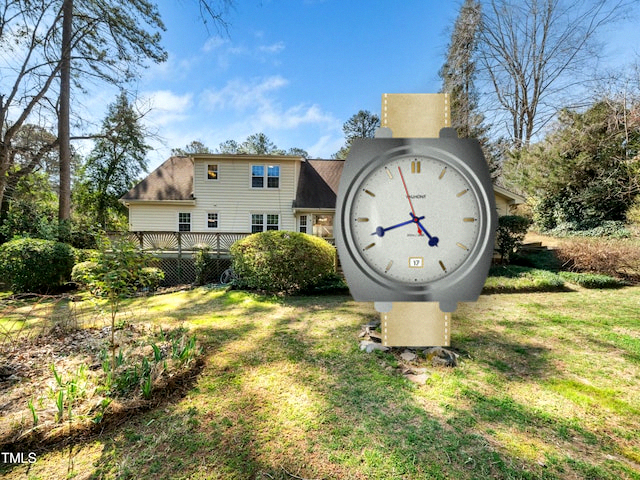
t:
4,41,57
